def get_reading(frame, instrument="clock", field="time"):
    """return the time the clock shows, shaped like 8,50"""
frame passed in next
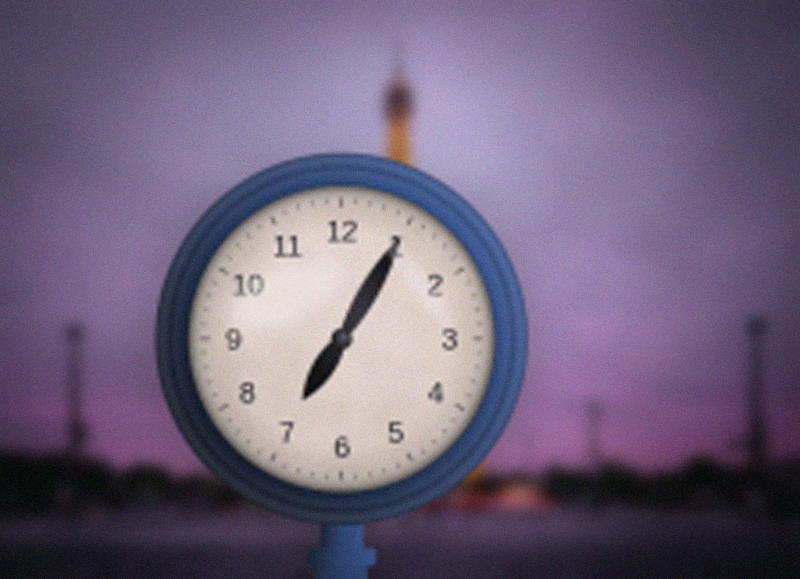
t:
7,05
